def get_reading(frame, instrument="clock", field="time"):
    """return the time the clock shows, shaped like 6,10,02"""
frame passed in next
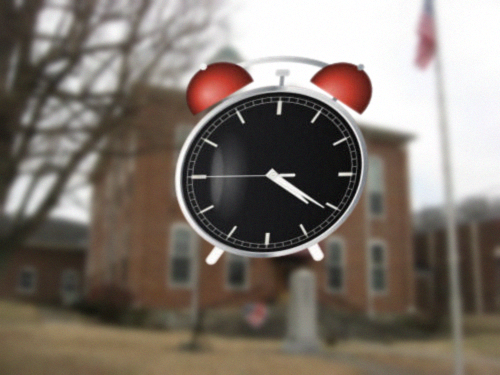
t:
4,20,45
